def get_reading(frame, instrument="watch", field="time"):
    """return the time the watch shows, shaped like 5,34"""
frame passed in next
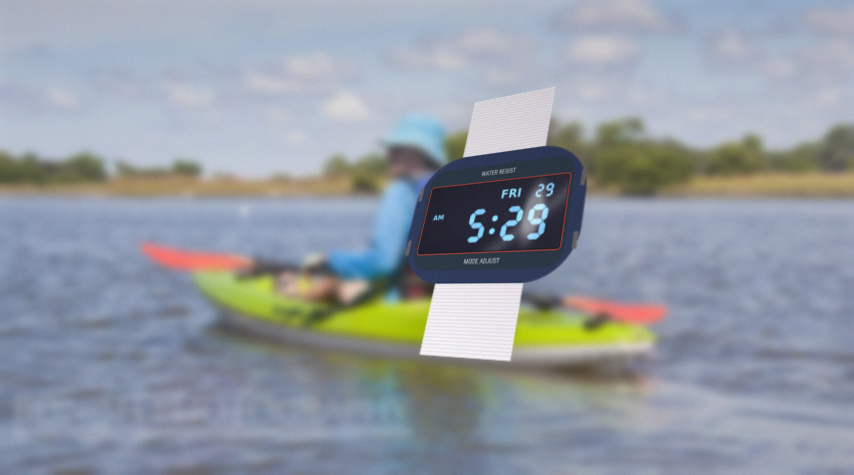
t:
5,29
